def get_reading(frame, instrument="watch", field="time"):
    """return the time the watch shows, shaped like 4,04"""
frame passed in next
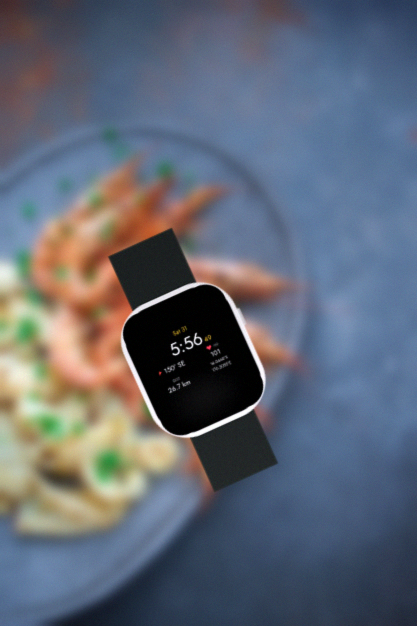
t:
5,56
